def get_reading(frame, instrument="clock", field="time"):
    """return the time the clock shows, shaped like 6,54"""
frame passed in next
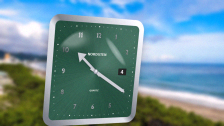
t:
10,20
